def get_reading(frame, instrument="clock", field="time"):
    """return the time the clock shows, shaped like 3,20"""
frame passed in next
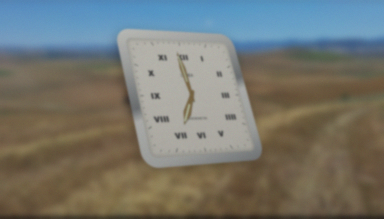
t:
6,59
